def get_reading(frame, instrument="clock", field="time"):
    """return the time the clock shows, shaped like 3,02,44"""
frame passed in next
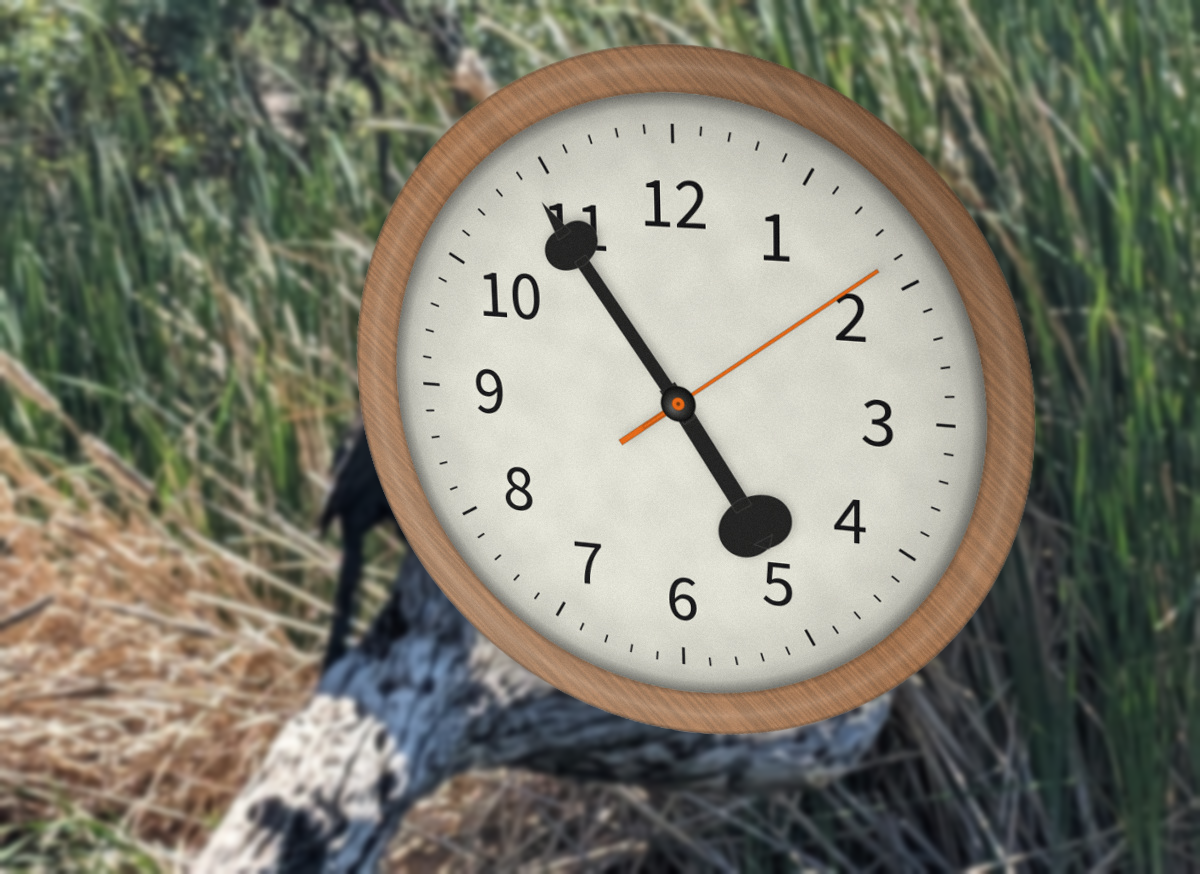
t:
4,54,09
